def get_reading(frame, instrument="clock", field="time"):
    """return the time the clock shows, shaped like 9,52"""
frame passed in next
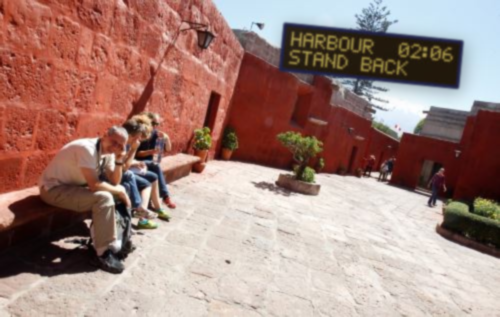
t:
2,06
